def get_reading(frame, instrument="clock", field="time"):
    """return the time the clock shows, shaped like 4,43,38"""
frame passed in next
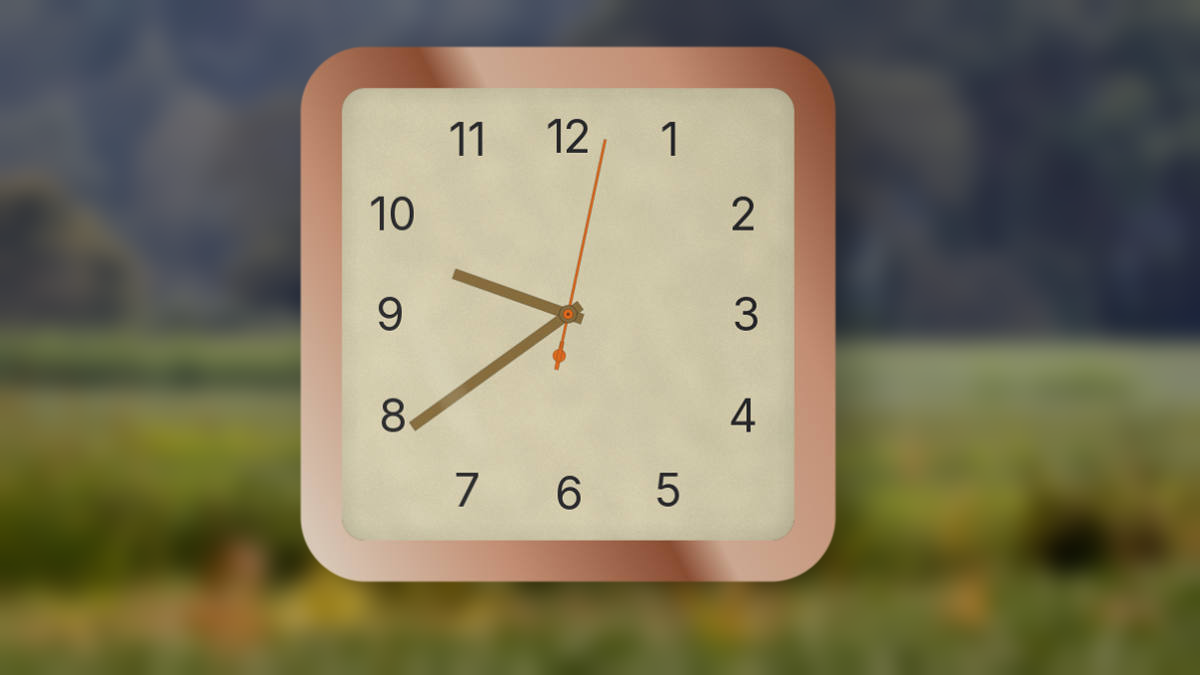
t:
9,39,02
